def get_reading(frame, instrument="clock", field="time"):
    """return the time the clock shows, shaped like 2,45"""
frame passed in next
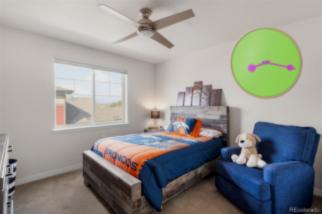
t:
8,17
